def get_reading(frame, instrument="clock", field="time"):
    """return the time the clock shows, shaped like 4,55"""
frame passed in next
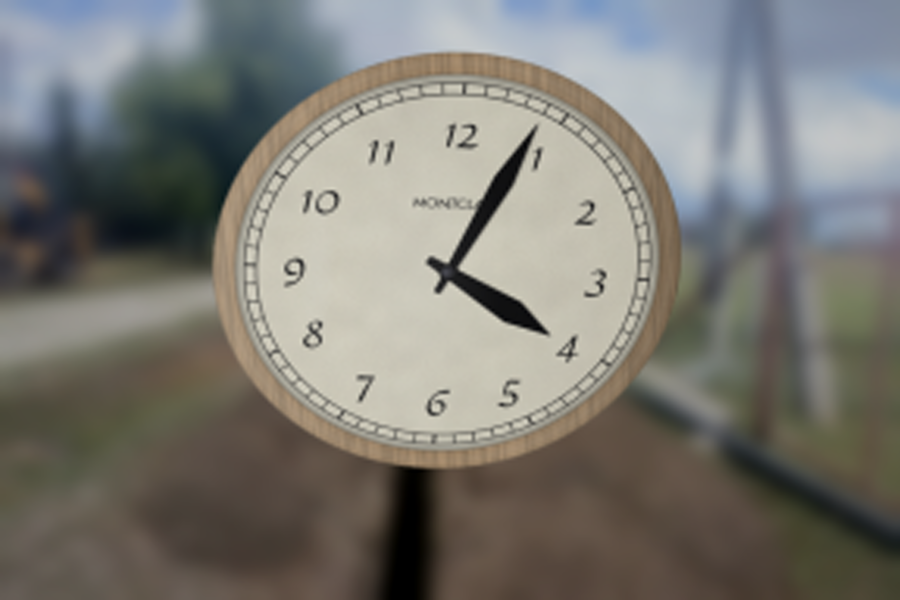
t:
4,04
